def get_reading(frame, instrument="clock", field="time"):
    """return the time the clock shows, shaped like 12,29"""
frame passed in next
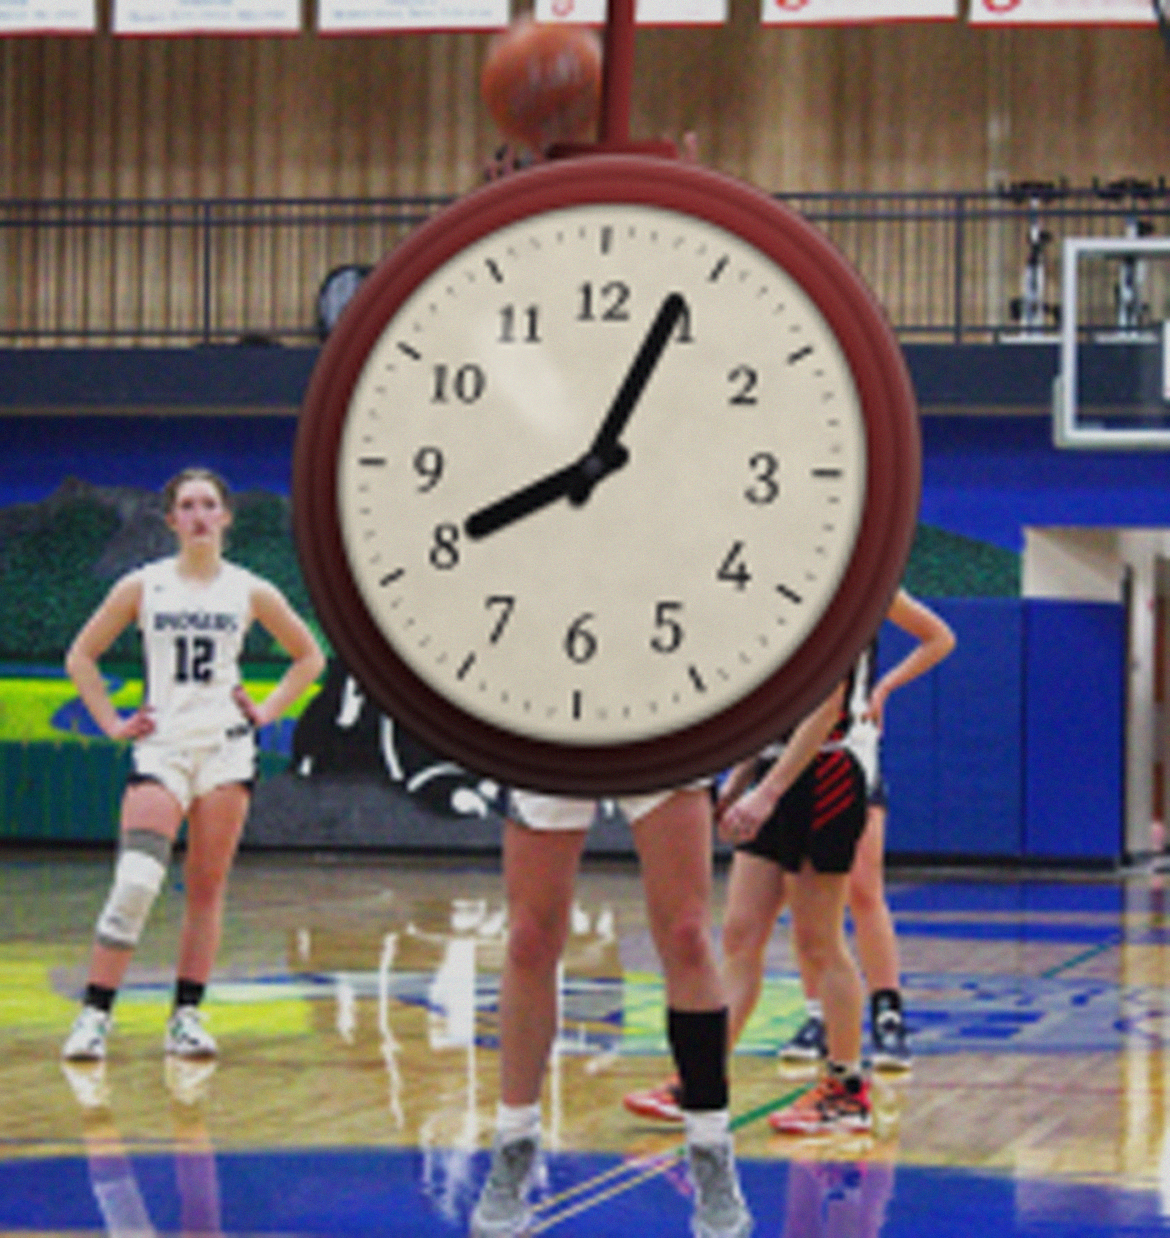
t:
8,04
